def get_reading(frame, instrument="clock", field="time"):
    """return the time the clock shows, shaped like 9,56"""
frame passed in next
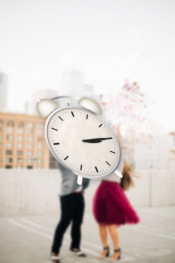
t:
3,15
